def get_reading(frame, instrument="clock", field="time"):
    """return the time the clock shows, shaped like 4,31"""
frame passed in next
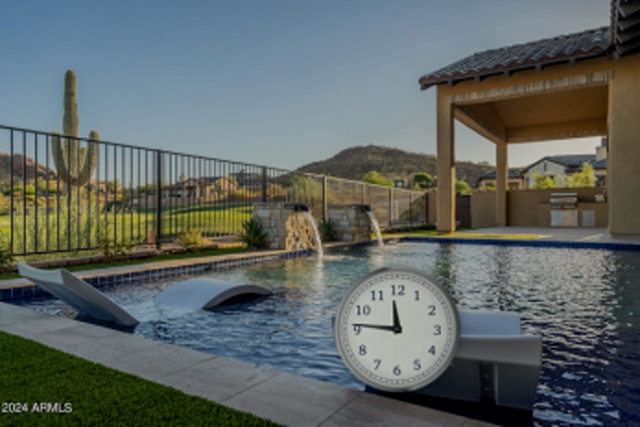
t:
11,46
